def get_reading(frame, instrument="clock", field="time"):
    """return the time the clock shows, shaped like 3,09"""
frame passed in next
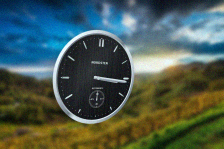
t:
3,16
